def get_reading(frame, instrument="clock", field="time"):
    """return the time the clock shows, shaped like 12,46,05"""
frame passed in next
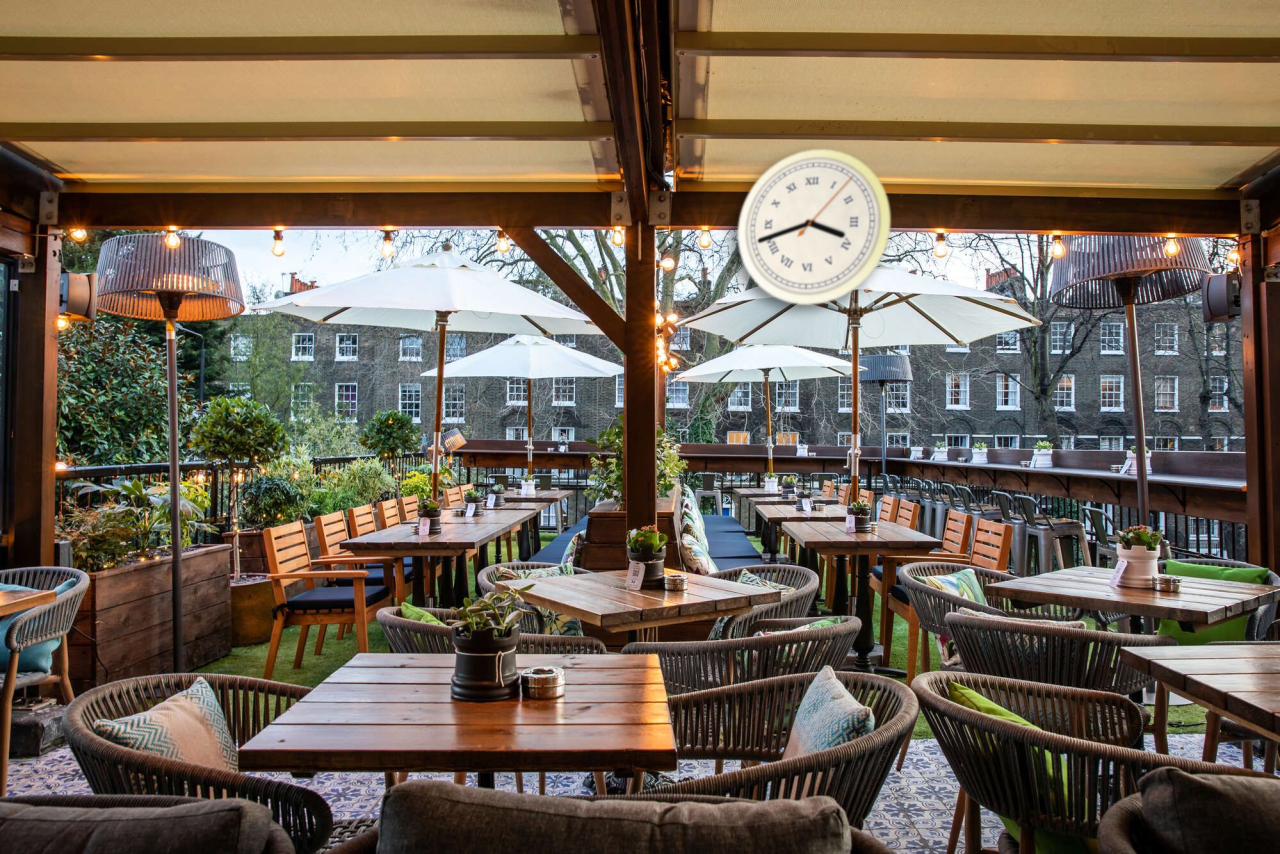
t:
3,42,07
